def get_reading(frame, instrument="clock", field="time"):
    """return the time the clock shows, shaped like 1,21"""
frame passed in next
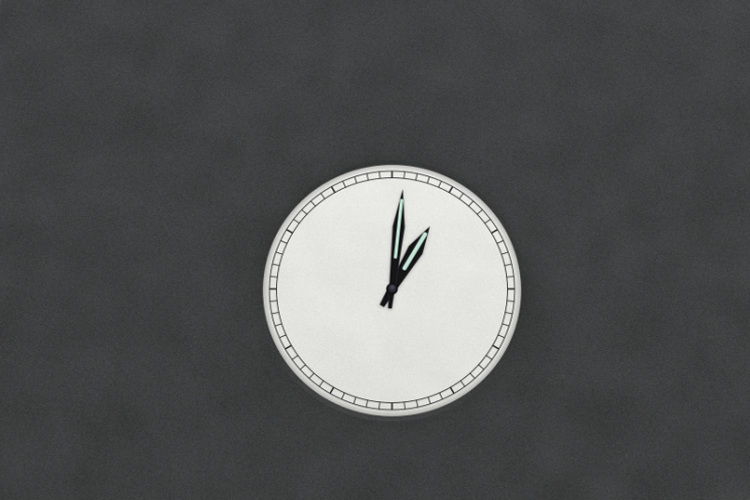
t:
1,01
